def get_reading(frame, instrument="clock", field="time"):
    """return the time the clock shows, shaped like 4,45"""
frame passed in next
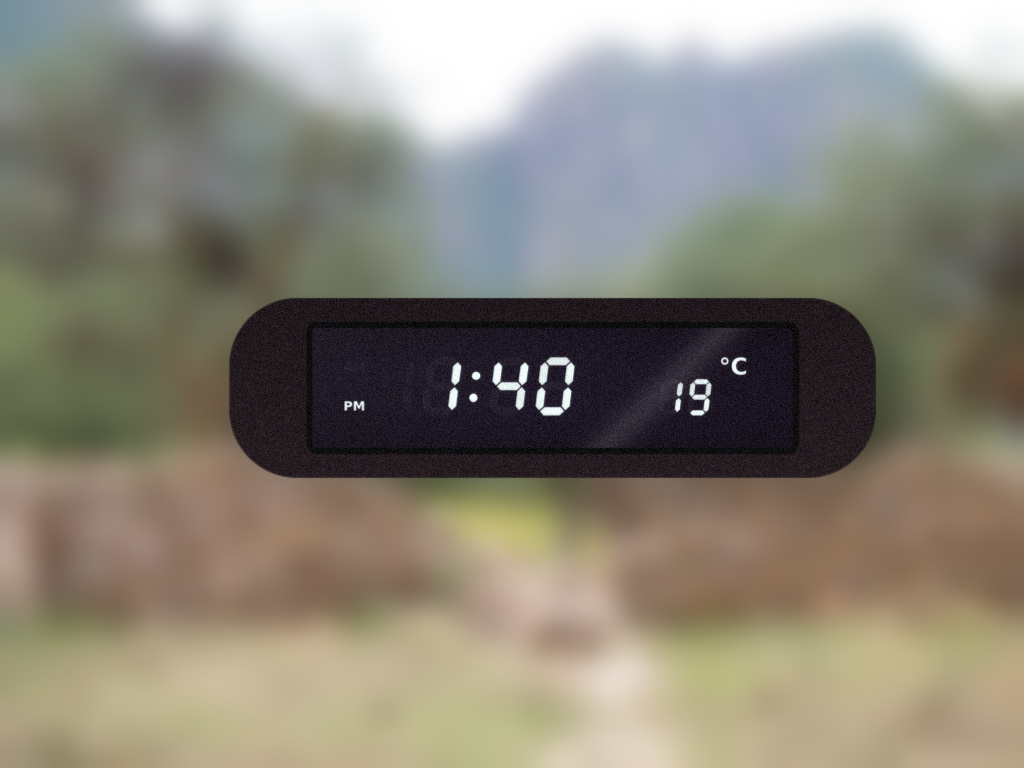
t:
1,40
